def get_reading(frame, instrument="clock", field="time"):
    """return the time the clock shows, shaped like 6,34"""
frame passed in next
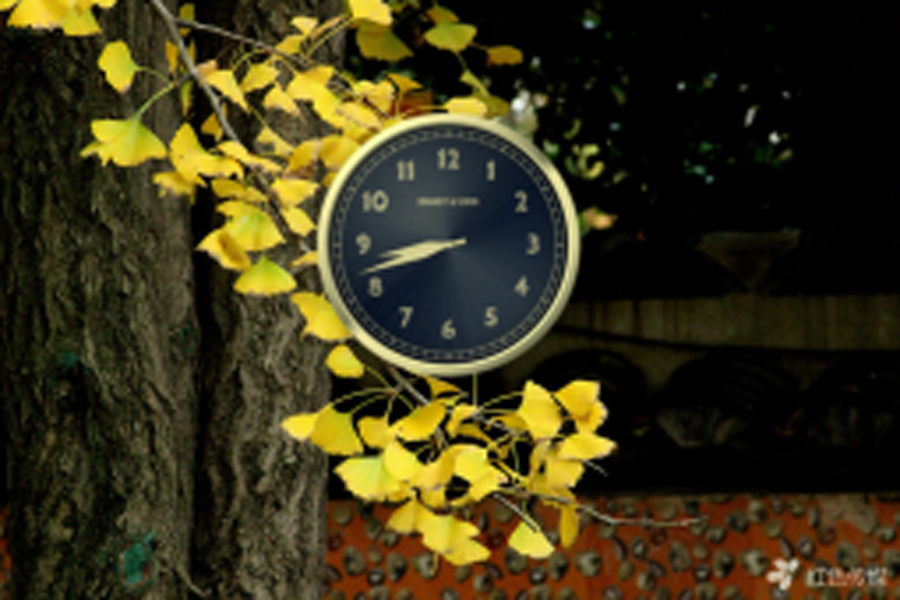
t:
8,42
